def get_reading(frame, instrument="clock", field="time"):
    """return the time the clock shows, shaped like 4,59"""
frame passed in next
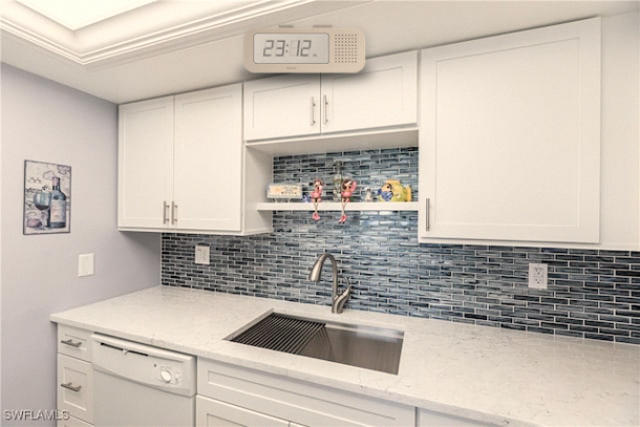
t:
23,12
